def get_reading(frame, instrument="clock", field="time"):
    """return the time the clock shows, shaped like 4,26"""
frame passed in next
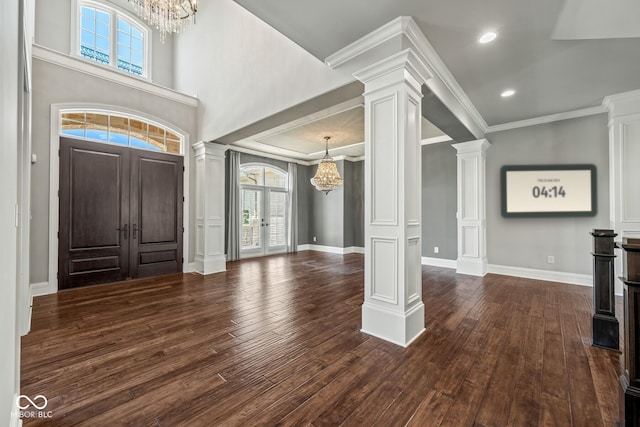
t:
4,14
